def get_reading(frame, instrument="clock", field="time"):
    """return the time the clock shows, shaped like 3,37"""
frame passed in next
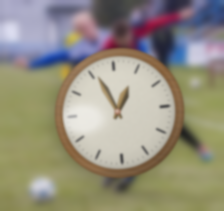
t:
12,56
